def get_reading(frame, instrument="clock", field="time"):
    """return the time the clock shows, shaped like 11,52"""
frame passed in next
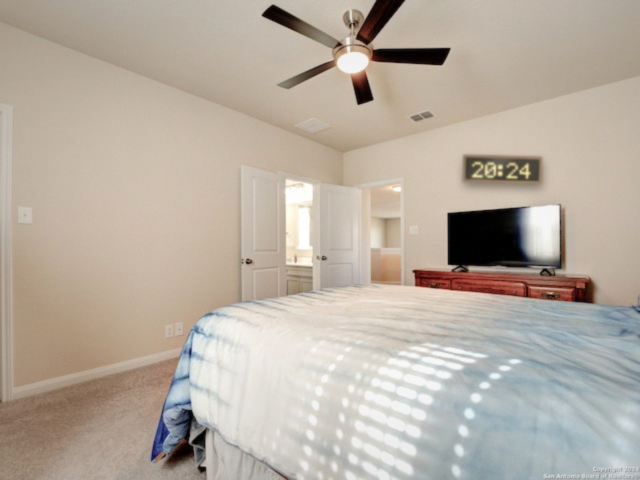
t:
20,24
